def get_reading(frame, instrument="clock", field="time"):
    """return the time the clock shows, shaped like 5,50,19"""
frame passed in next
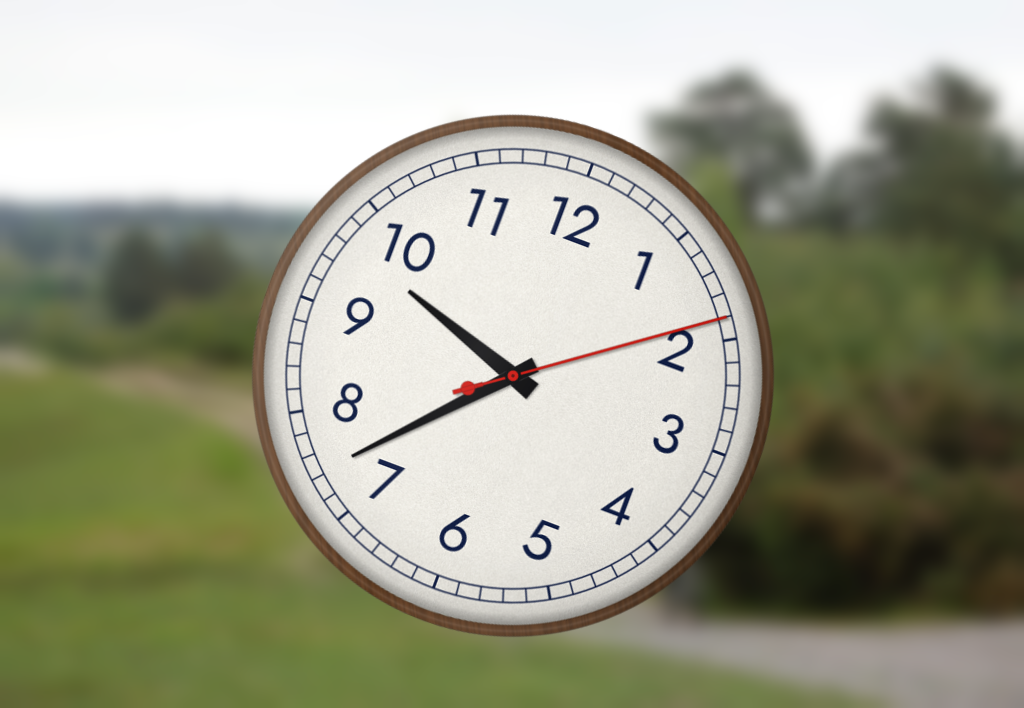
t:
9,37,09
